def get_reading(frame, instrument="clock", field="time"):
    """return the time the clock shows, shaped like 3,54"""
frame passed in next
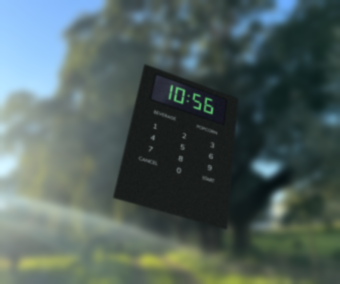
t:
10,56
